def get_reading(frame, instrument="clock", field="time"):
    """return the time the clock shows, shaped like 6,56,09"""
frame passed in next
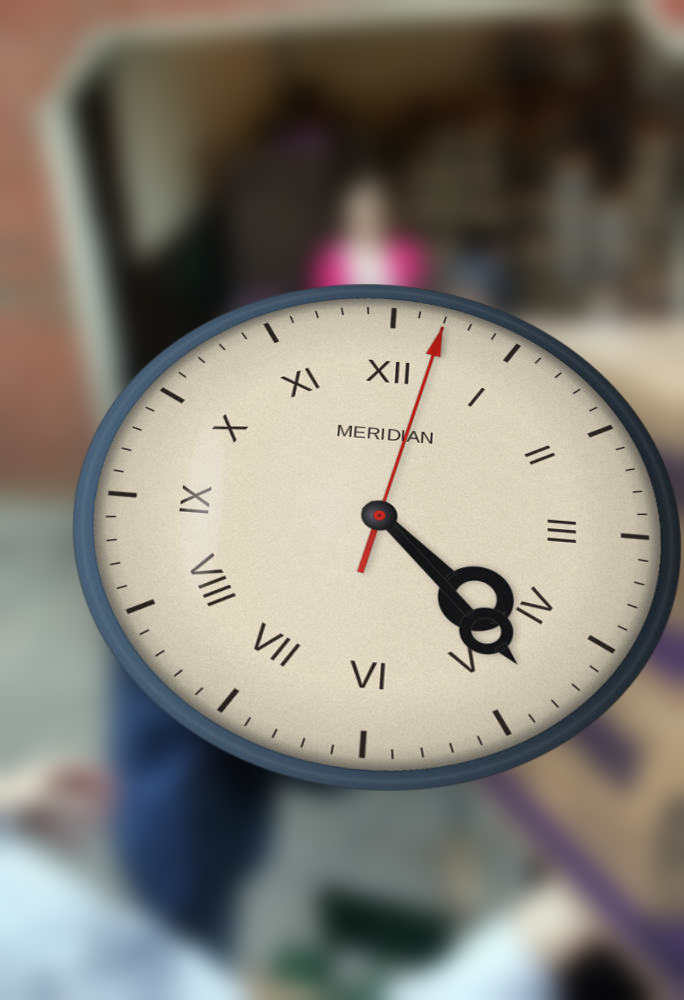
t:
4,23,02
